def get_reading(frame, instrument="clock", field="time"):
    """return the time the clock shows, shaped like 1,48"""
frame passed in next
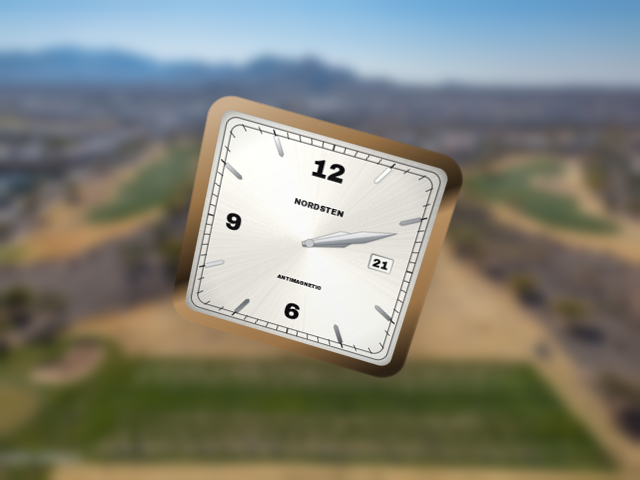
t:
2,11
